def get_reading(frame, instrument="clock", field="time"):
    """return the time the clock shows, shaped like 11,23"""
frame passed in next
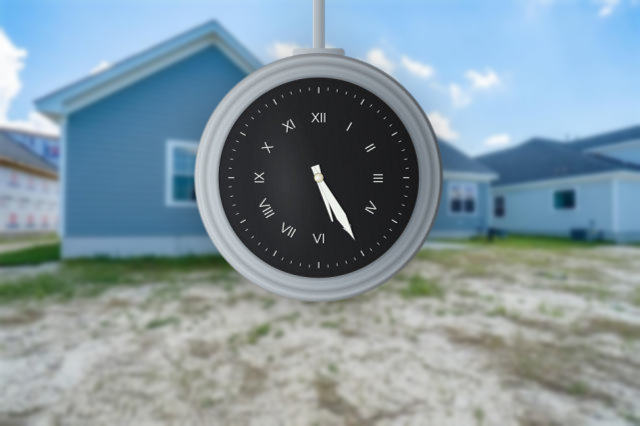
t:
5,25
